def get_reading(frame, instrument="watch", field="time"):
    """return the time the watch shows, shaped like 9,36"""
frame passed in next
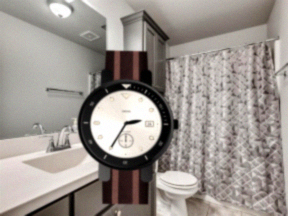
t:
2,35
